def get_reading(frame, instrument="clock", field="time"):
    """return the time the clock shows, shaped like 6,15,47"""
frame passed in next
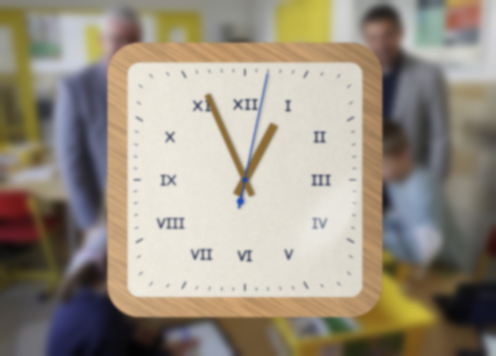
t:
12,56,02
